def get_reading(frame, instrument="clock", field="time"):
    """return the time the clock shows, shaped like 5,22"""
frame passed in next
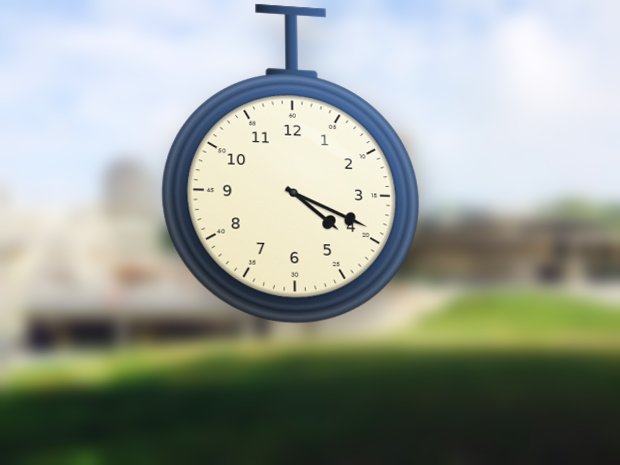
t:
4,19
